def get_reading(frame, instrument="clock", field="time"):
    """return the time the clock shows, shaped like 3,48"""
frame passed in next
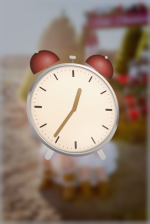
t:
12,36
